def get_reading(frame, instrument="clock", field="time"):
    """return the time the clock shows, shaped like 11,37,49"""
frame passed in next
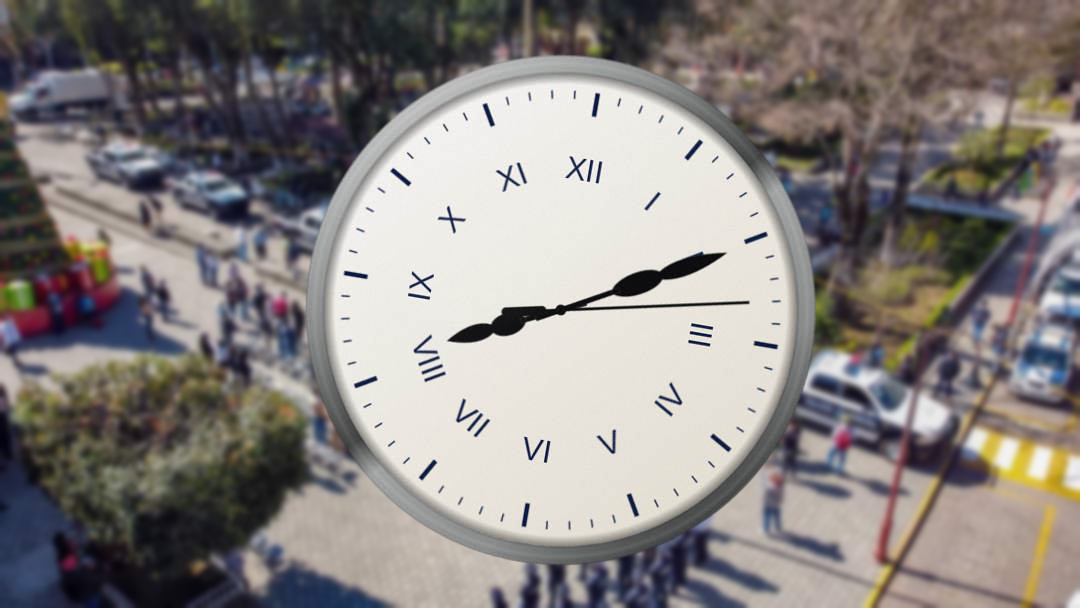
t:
8,10,13
